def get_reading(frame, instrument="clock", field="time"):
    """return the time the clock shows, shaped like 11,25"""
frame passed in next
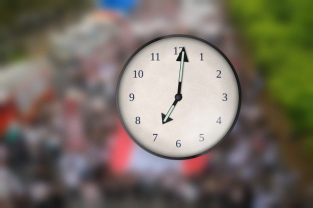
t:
7,01
